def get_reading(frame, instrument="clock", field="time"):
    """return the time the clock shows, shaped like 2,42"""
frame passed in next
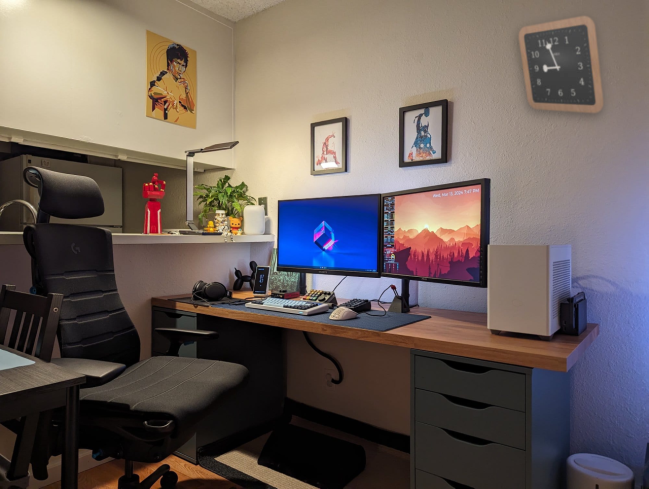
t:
8,57
